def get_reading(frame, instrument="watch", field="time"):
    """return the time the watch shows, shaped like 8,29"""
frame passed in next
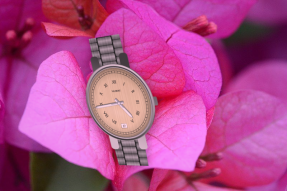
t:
4,44
